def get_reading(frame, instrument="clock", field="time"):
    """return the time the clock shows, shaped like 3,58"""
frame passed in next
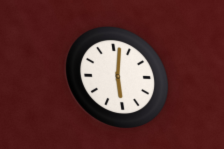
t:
6,02
